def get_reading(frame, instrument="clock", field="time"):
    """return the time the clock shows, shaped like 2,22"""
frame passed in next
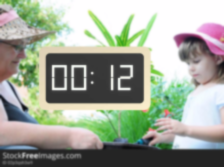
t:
0,12
